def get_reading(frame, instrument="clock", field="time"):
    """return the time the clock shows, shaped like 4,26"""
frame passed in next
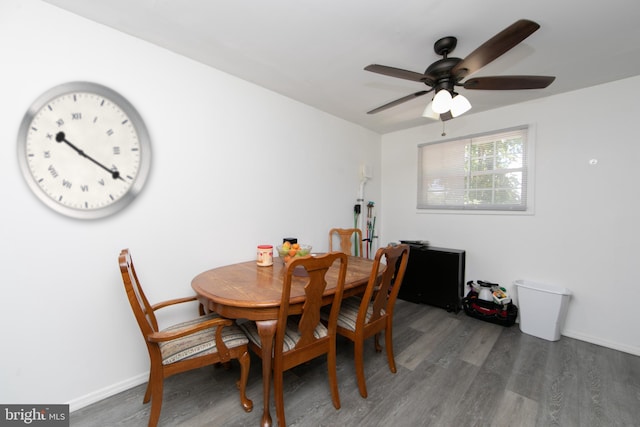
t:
10,21
